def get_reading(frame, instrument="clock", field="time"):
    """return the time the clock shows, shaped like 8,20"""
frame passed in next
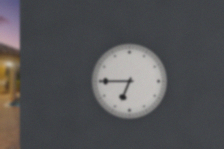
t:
6,45
